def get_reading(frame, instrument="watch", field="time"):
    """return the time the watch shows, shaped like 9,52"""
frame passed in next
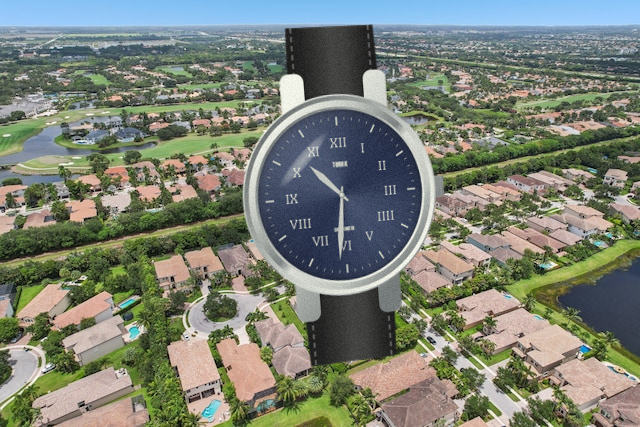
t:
10,31
